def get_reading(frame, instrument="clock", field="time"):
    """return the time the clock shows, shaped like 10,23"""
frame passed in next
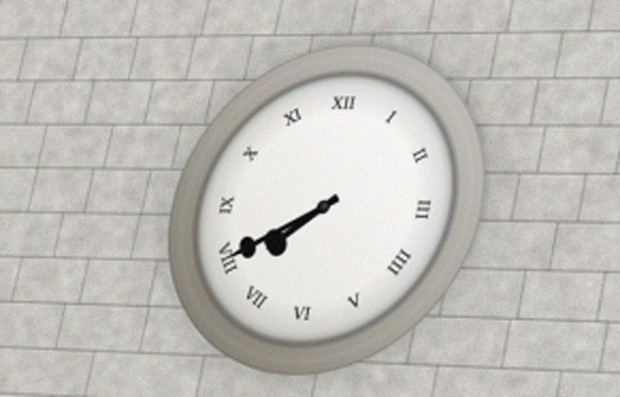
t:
7,40
